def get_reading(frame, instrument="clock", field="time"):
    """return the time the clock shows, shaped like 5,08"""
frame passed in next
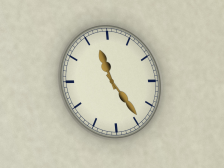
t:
11,24
